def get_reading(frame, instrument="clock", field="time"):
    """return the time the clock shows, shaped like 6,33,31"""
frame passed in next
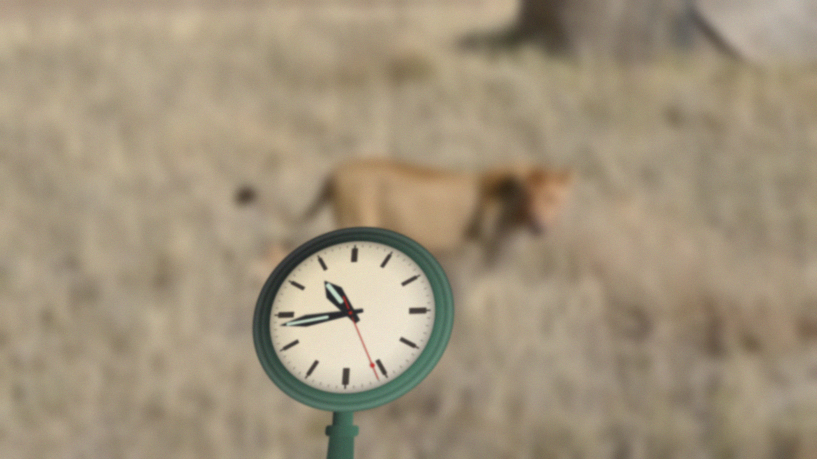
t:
10,43,26
